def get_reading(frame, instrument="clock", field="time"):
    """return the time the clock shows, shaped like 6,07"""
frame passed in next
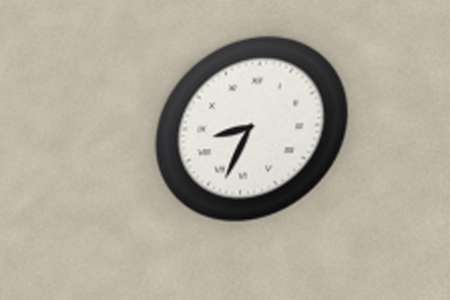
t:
8,33
